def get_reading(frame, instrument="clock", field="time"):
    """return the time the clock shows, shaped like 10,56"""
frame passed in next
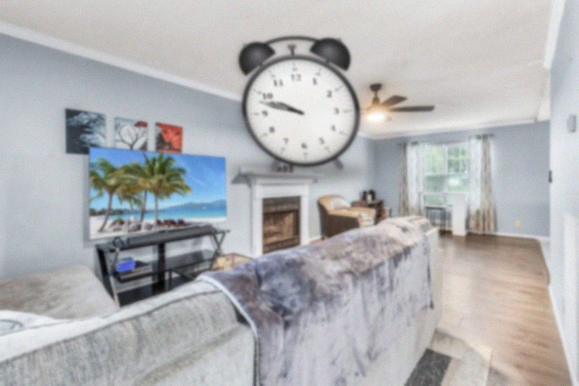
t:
9,48
